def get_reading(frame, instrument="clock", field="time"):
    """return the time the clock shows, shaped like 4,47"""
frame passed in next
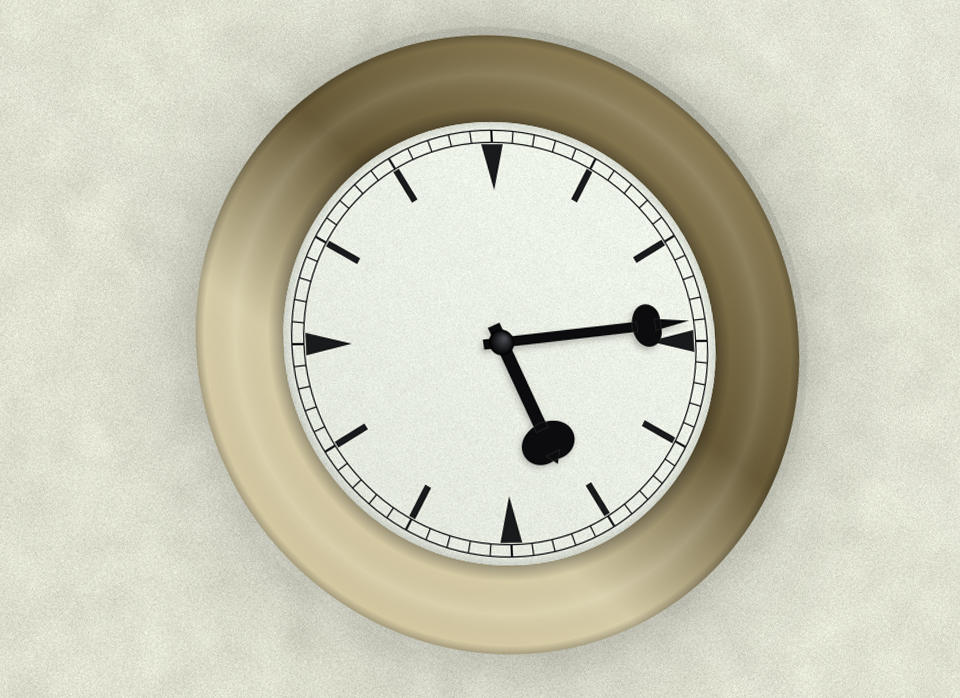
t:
5,14
